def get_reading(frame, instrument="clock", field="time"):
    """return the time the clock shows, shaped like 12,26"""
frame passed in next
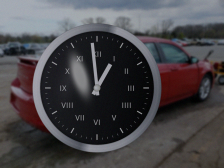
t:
12,59
